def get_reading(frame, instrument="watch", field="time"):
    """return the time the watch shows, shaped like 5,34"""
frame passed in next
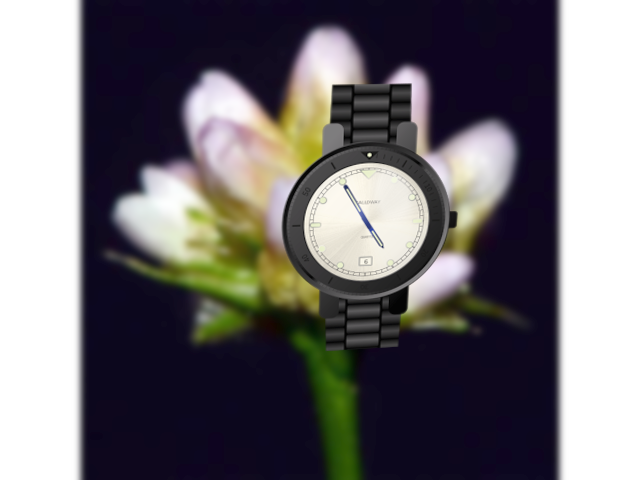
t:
4,55
